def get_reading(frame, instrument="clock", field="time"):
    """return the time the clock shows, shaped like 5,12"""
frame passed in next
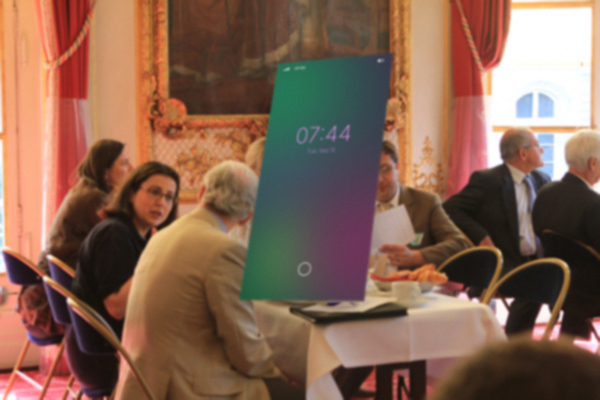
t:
7,44
